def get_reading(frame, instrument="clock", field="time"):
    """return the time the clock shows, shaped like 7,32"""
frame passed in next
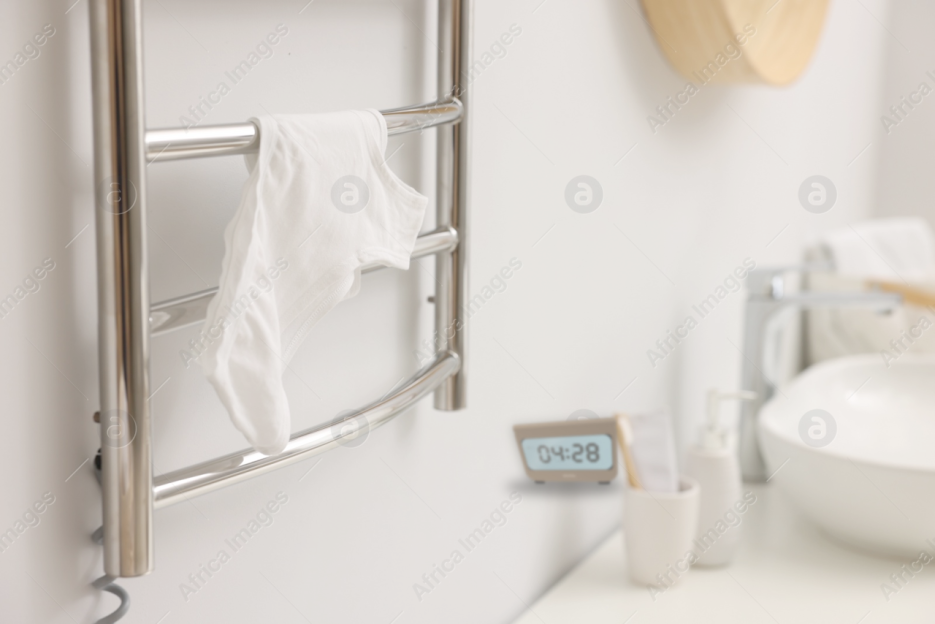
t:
4,28
